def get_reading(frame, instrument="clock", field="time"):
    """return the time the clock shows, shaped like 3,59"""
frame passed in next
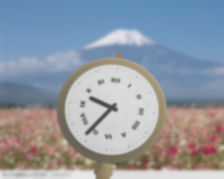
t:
9,36
